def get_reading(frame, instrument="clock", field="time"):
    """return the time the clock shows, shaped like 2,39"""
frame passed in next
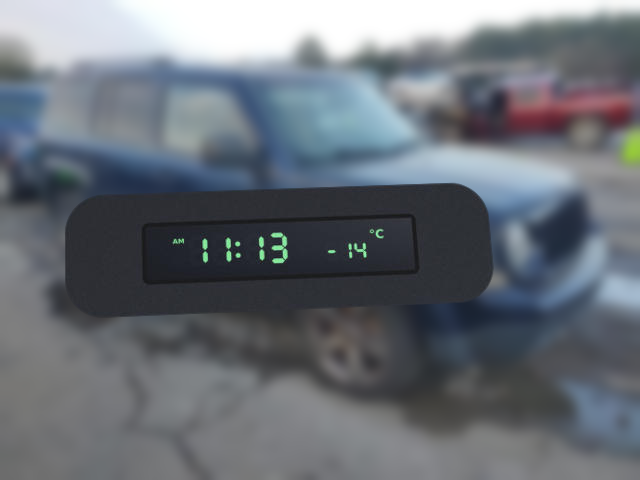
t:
11,13
